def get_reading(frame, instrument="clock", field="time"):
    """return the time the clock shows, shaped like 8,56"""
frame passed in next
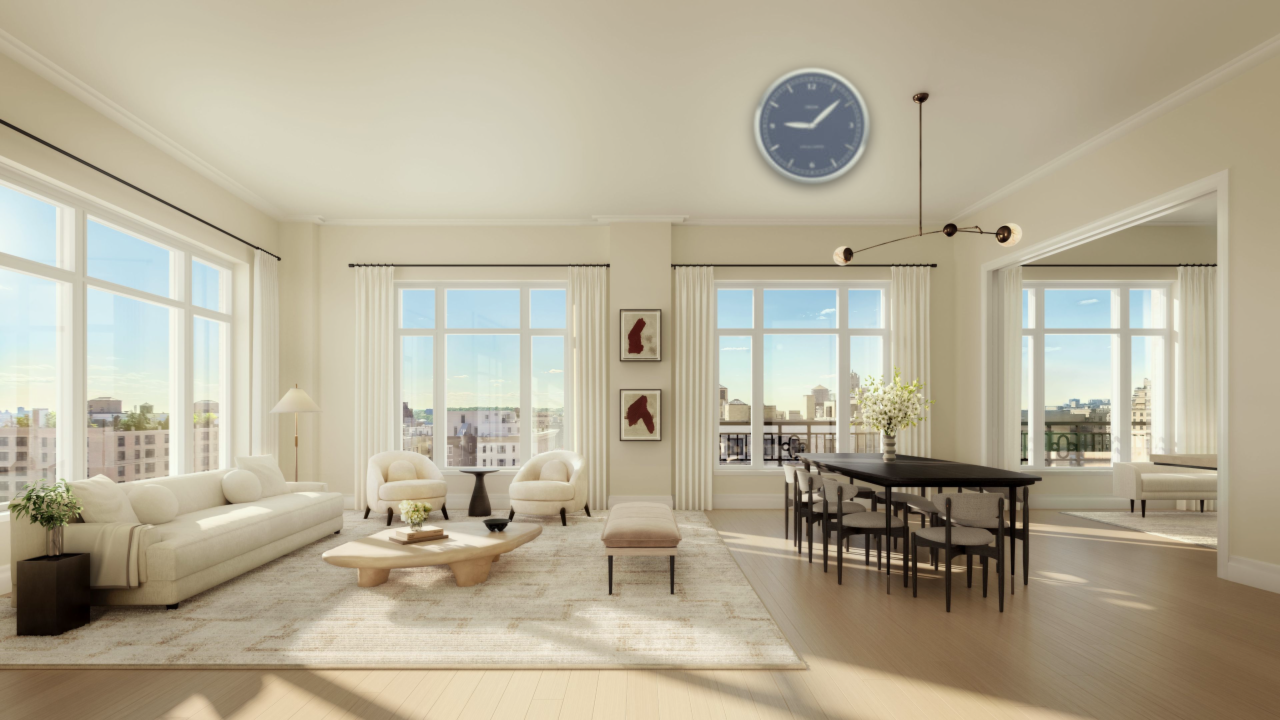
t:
9,08
